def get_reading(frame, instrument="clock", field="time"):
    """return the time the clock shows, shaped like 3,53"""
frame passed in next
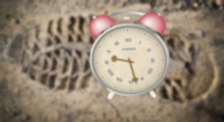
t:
9,28
